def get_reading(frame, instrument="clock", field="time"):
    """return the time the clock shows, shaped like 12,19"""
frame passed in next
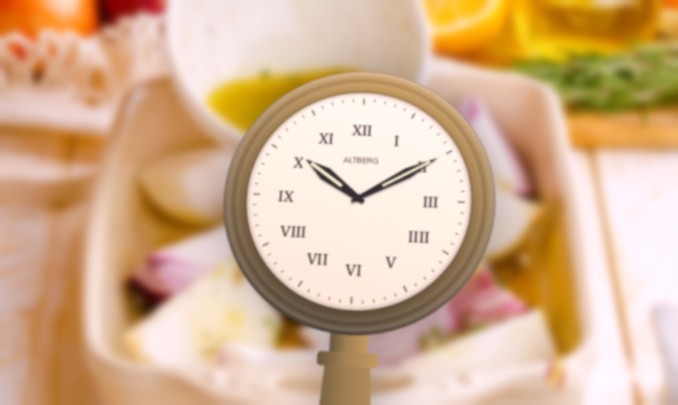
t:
10,10
